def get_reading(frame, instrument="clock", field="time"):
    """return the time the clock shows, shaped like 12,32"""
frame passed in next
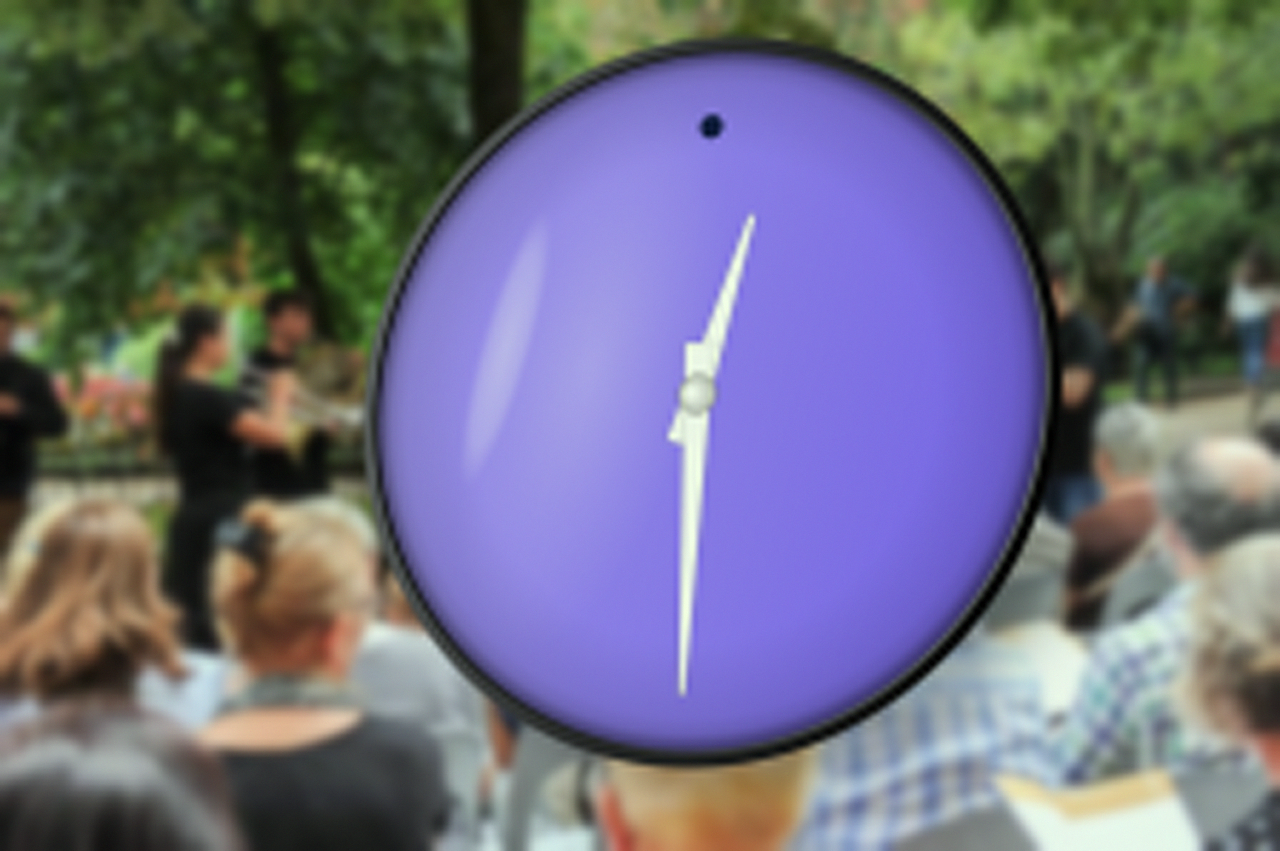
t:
12,30
